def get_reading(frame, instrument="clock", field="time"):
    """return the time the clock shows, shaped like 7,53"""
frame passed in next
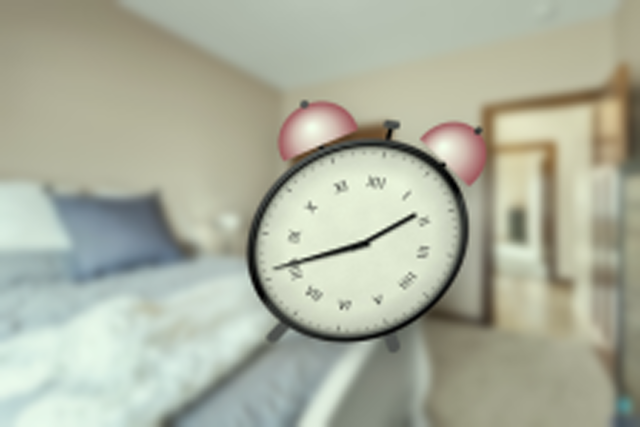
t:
1,41
